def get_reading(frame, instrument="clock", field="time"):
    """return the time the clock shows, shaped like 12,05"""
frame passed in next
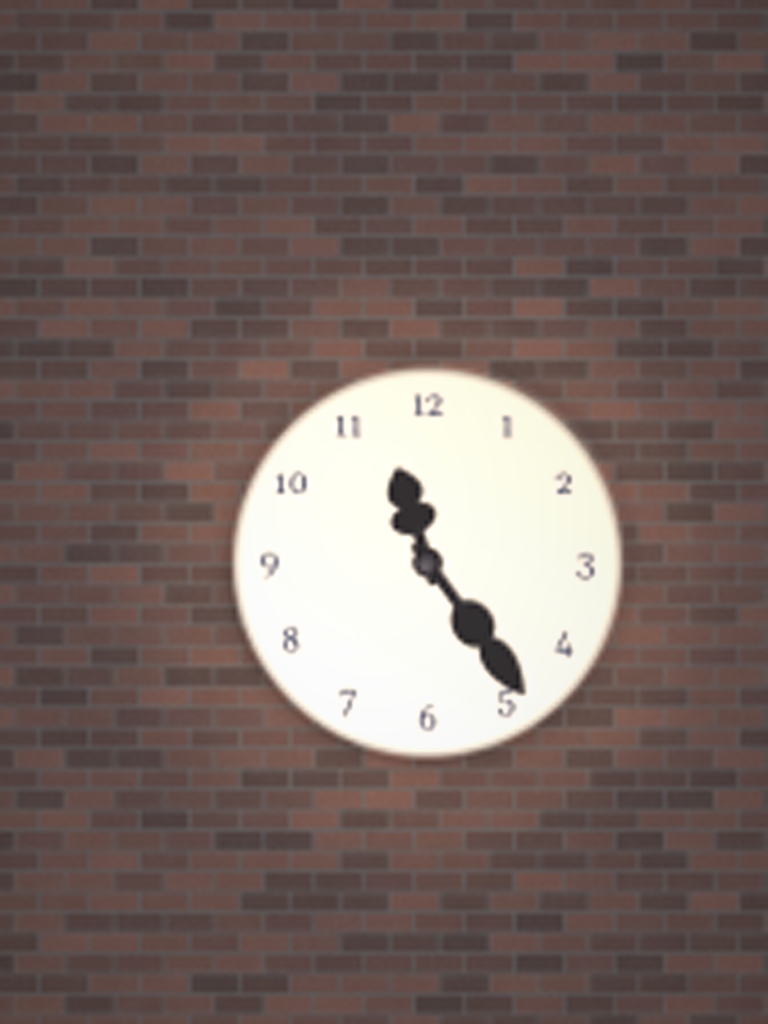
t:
11,24
